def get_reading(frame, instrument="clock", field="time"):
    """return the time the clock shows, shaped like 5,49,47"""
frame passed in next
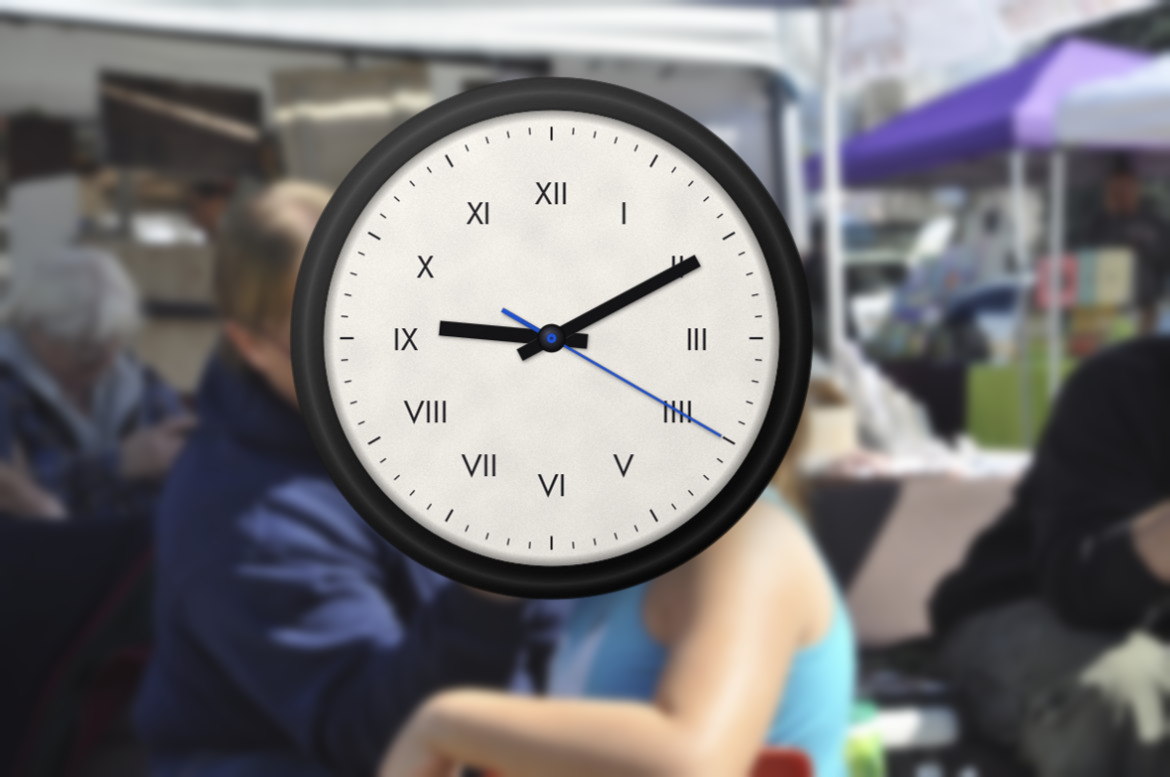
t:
9,10,20
